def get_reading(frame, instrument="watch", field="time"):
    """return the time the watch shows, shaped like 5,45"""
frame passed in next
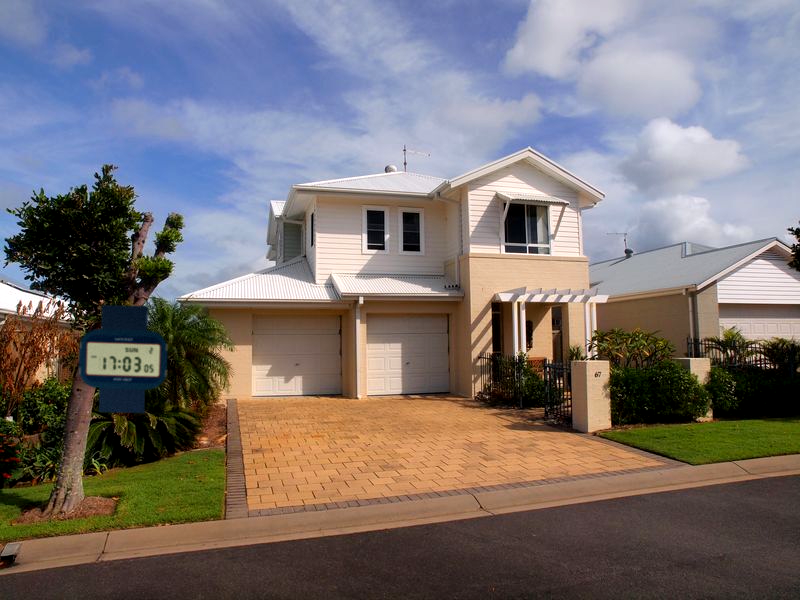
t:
17,03
